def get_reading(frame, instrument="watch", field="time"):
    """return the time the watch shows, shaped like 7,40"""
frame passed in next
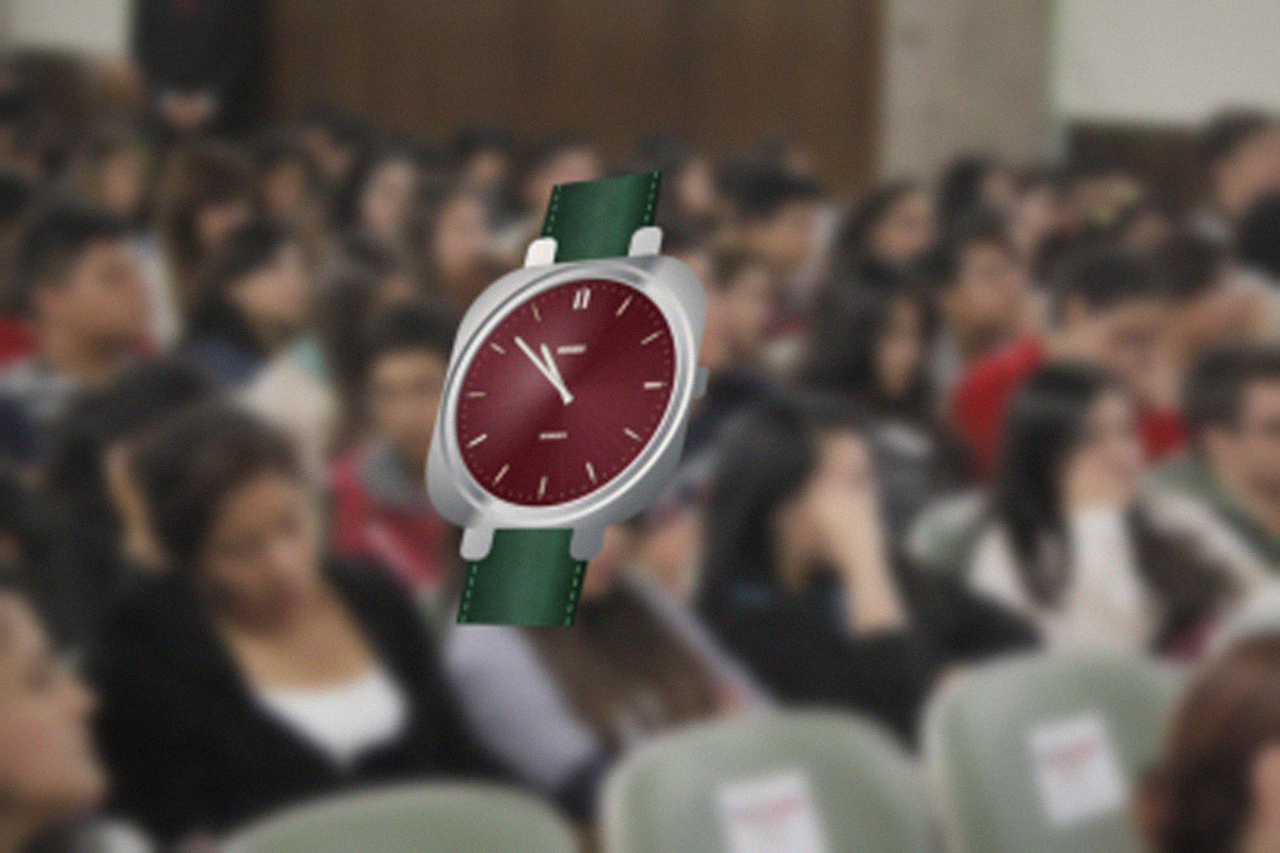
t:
10,52
